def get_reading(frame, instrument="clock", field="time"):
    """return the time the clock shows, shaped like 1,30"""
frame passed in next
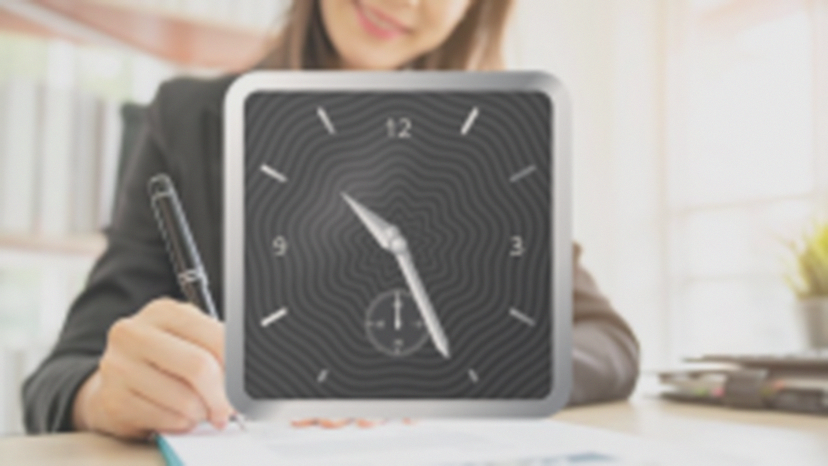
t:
10,26
